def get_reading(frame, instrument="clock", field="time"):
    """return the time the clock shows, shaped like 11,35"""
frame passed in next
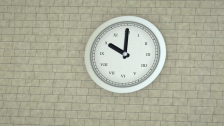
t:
10,00
